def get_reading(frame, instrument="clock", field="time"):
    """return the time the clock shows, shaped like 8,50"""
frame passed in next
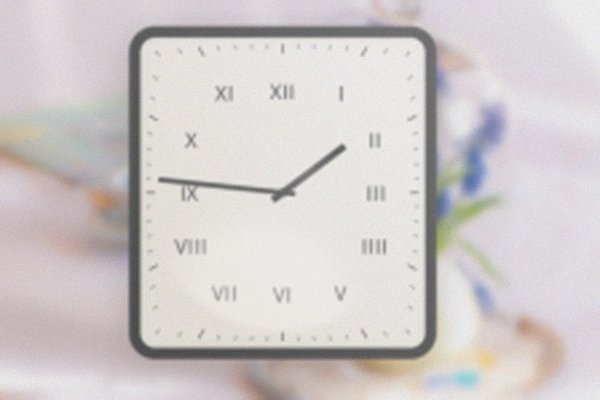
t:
1,46
